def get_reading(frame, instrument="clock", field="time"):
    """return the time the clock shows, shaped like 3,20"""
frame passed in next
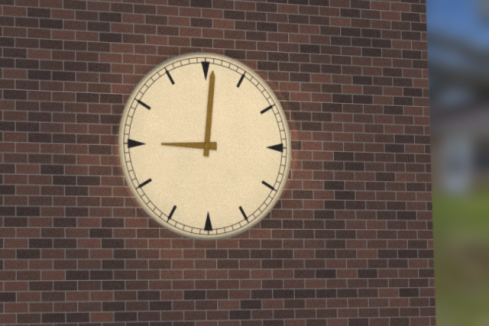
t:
9,01
